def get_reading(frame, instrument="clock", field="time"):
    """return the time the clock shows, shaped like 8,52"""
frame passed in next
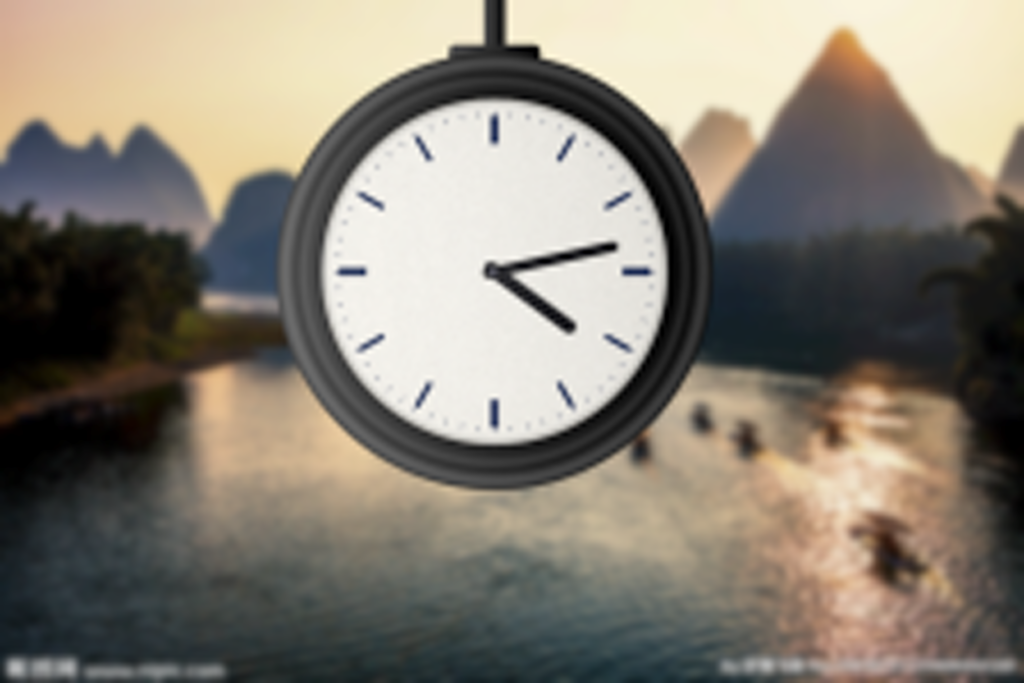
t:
4,13
